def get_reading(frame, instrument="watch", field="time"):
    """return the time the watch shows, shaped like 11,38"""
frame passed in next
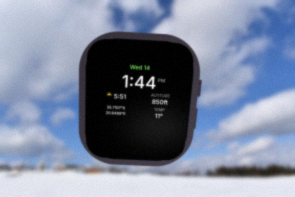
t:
1,44
